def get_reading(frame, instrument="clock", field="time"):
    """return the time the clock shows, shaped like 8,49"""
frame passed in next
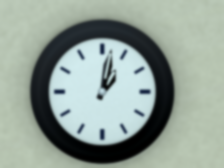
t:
1,02
